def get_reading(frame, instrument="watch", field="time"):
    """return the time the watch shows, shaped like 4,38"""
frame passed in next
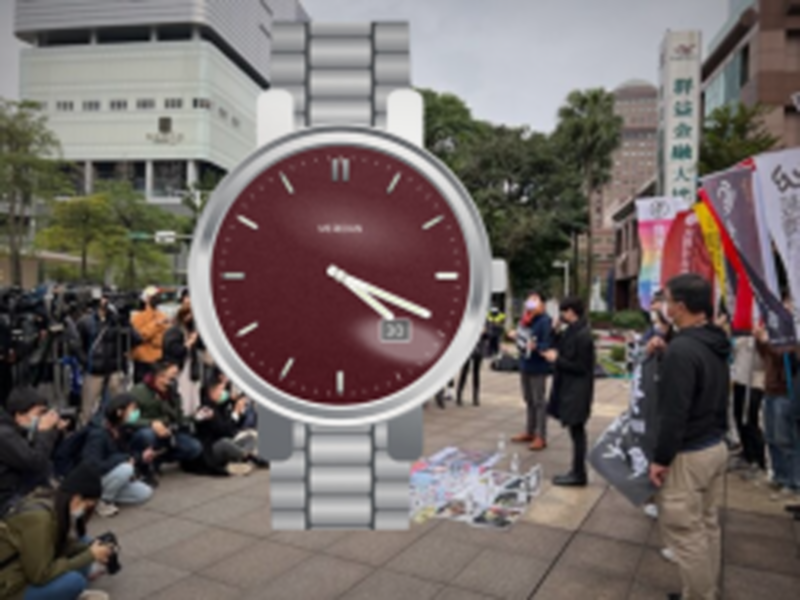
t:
4,19
